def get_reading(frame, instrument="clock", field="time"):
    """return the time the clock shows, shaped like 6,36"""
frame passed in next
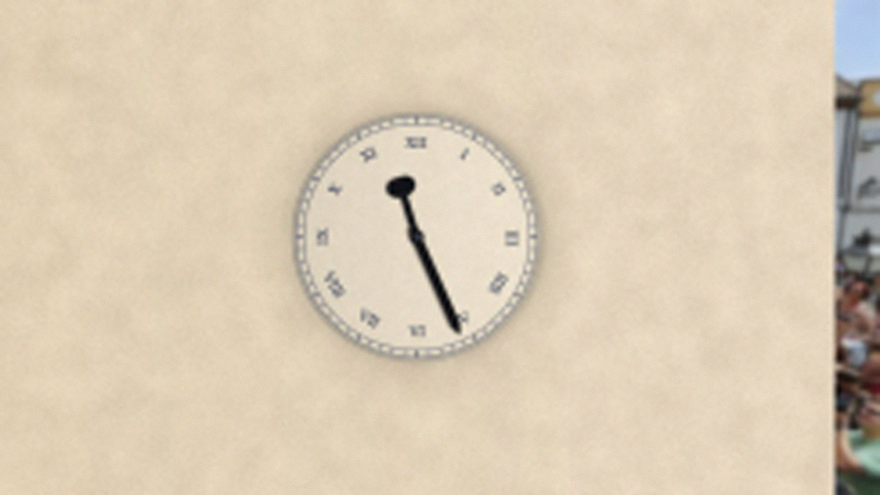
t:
11,26
